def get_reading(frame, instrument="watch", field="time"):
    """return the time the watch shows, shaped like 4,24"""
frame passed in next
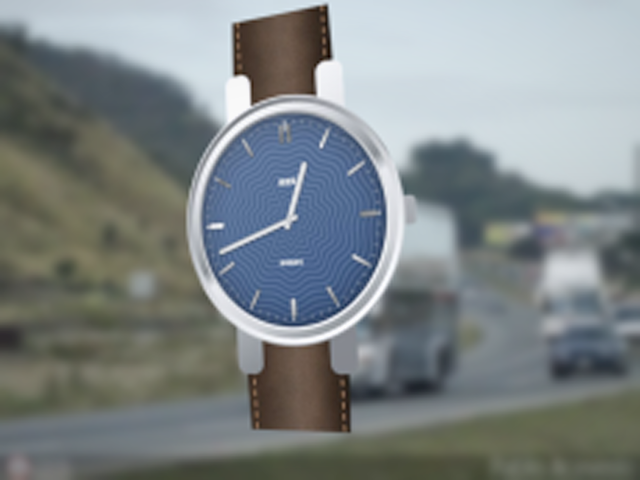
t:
12,42
